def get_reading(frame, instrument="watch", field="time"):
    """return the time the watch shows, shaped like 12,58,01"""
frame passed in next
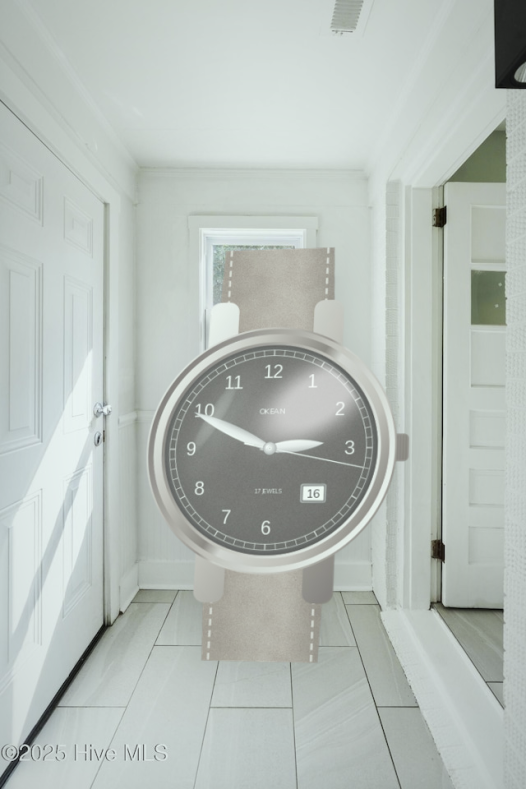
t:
2,49,17
